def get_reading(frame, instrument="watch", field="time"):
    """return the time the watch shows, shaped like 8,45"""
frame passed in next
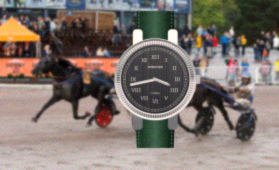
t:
3,43
